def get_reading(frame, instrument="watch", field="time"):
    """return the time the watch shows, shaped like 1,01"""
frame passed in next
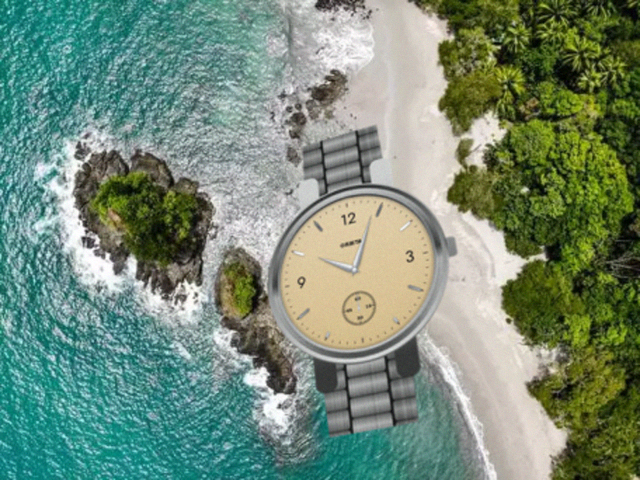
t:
10,04
